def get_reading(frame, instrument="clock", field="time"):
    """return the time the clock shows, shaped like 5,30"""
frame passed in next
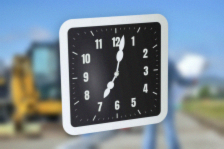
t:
7,02
